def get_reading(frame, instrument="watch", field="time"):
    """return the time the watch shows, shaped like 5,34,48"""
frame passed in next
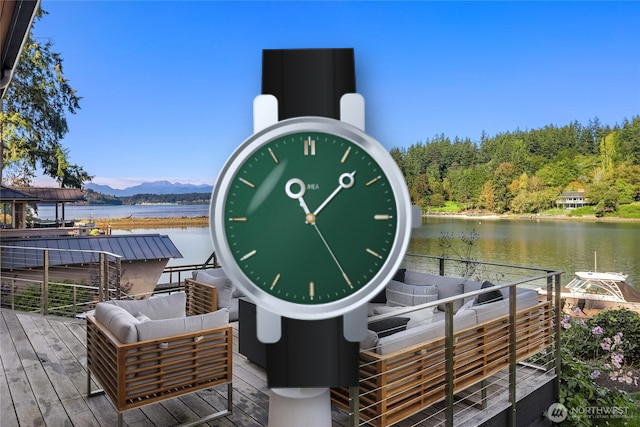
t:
11,07,25
